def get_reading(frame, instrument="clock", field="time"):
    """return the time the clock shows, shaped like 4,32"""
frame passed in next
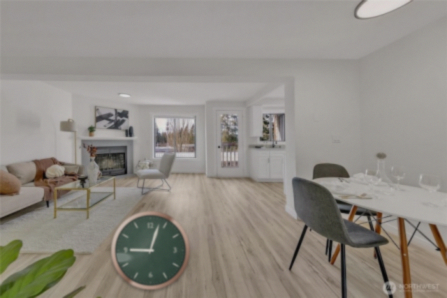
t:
9,03
